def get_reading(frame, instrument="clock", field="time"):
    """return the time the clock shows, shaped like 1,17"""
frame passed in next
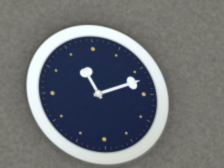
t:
11,12
